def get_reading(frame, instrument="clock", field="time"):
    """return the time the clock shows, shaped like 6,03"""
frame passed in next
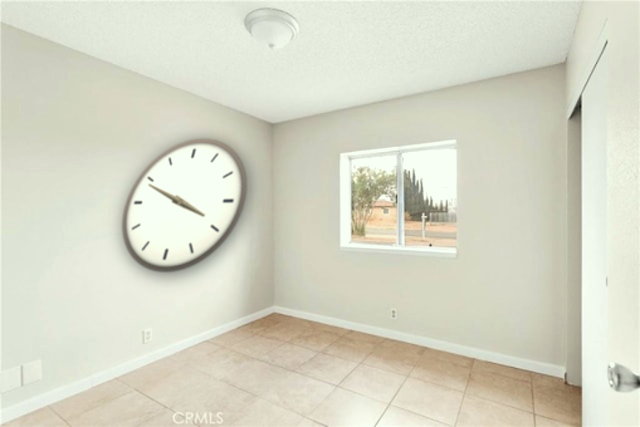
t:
3,49
